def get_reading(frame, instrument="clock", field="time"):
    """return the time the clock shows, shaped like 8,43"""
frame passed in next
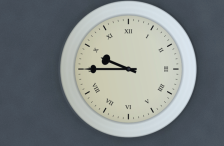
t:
9,45
